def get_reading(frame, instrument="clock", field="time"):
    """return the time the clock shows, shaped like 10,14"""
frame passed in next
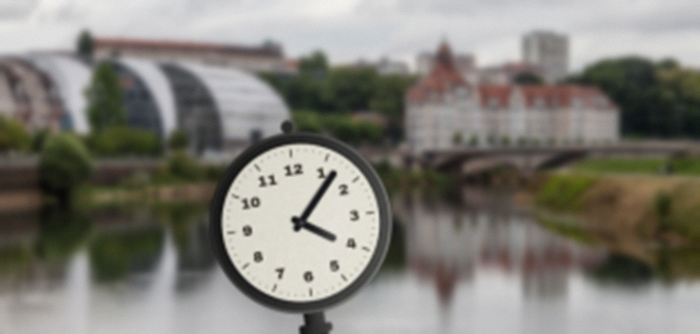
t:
4,07
